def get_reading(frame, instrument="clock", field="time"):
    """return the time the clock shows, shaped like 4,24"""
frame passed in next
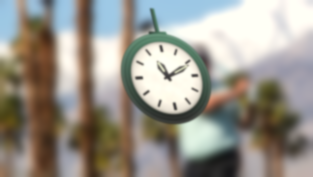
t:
11,11
